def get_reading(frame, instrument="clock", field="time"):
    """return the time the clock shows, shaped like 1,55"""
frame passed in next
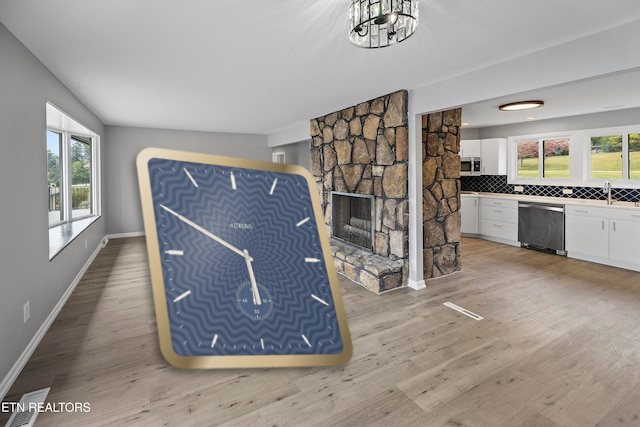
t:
5,50
